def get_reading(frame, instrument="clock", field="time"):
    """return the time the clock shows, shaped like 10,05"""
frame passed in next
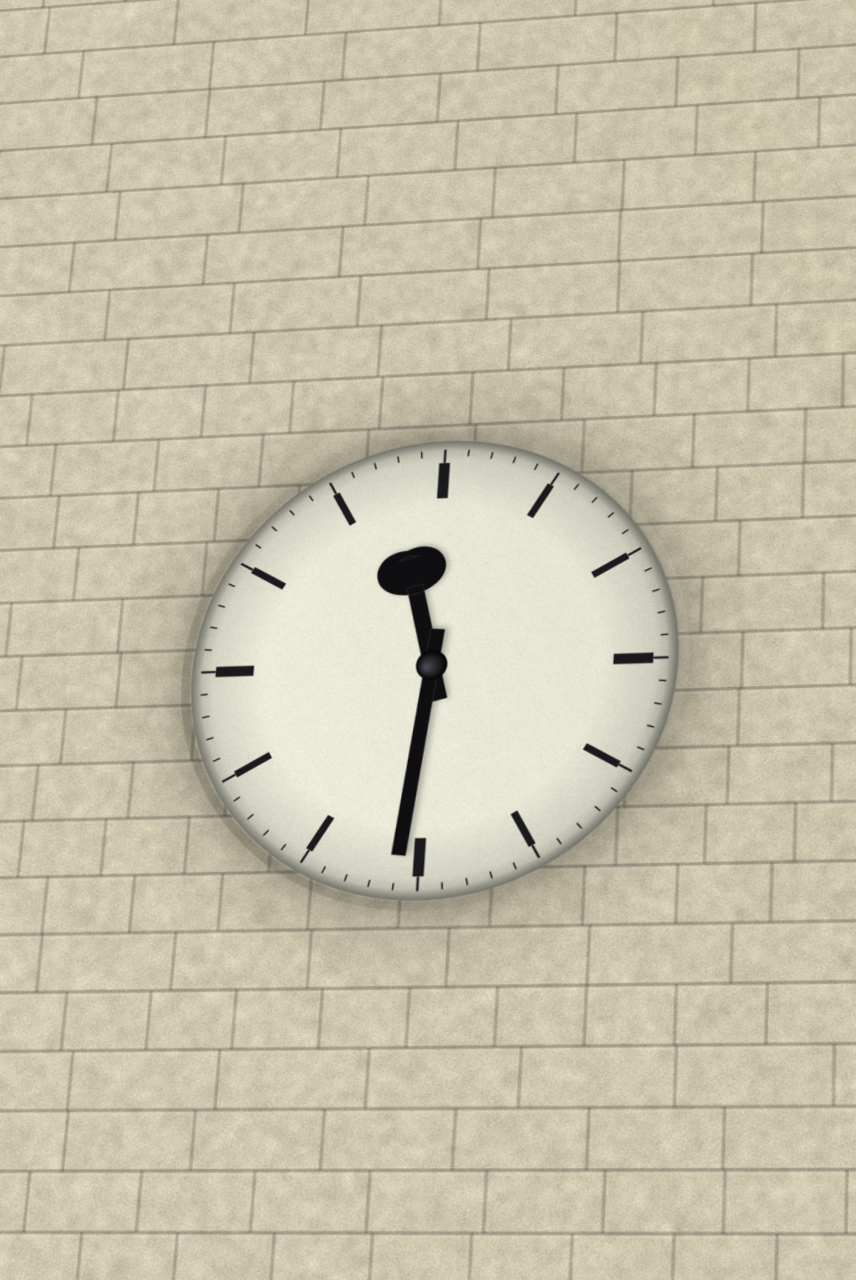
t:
11,31
